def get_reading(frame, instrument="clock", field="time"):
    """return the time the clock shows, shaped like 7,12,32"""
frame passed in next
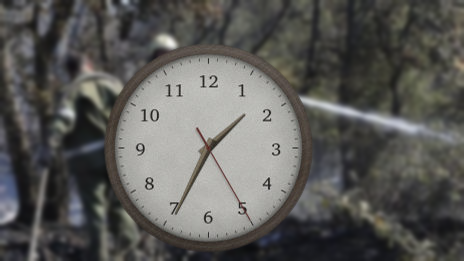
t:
1,34,25
